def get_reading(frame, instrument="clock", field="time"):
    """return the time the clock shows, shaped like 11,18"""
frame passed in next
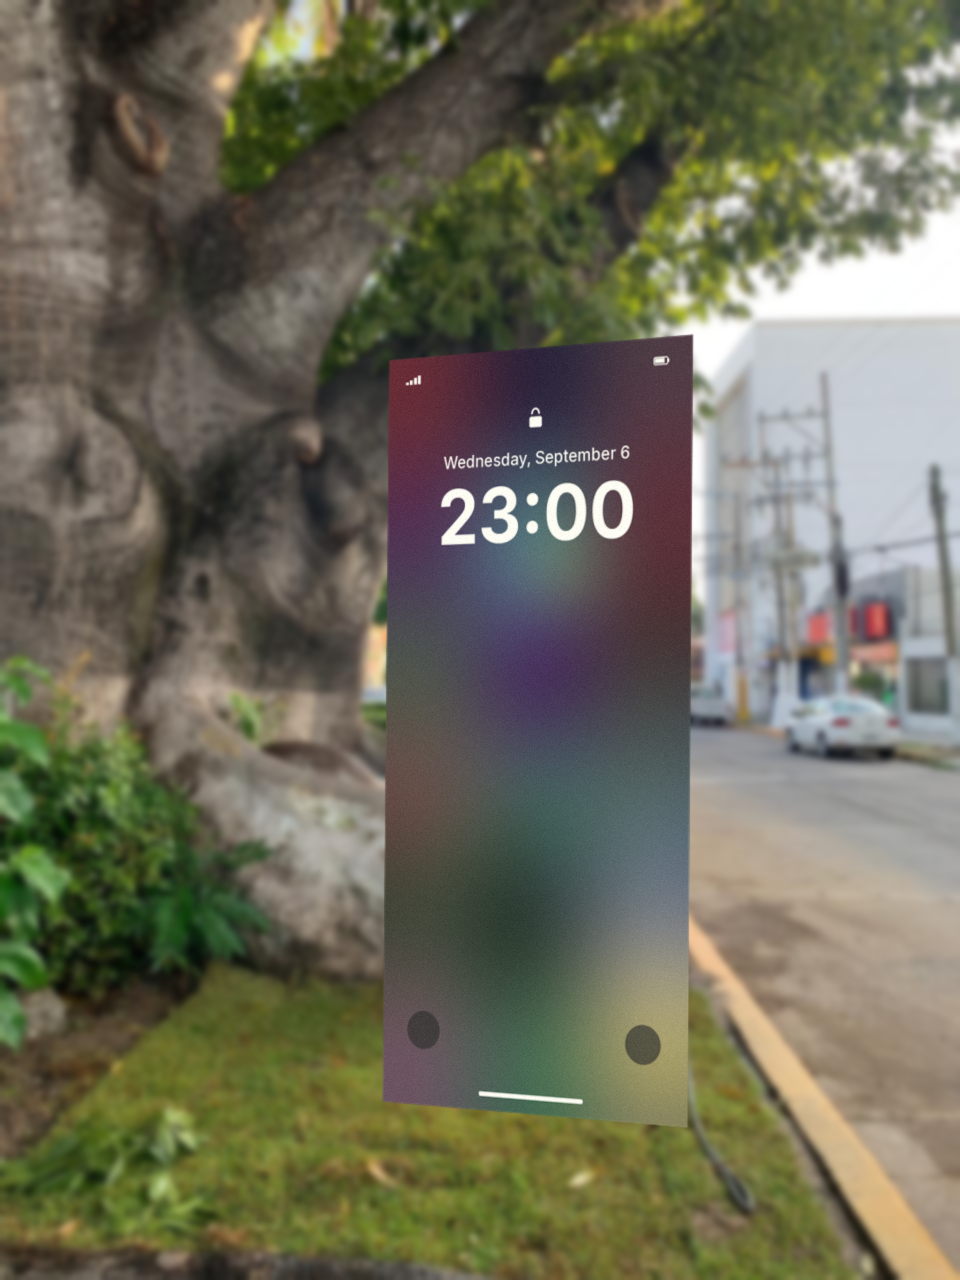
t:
23,00
